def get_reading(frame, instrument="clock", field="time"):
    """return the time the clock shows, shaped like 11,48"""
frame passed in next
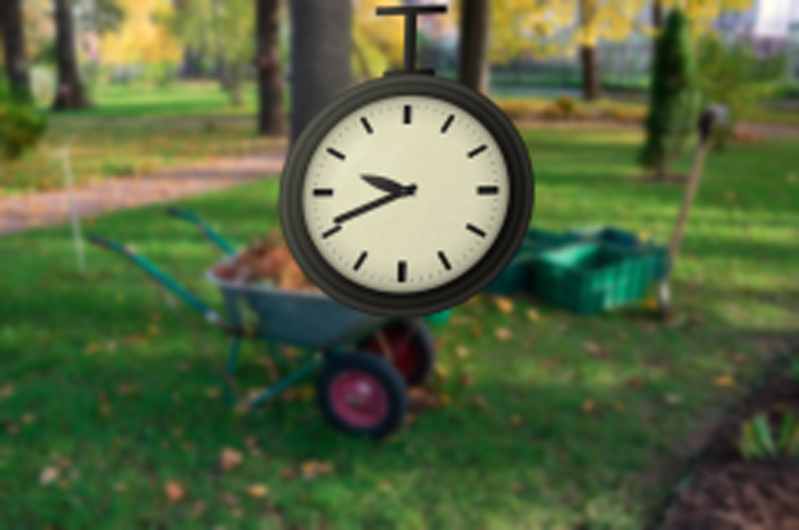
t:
9,41
